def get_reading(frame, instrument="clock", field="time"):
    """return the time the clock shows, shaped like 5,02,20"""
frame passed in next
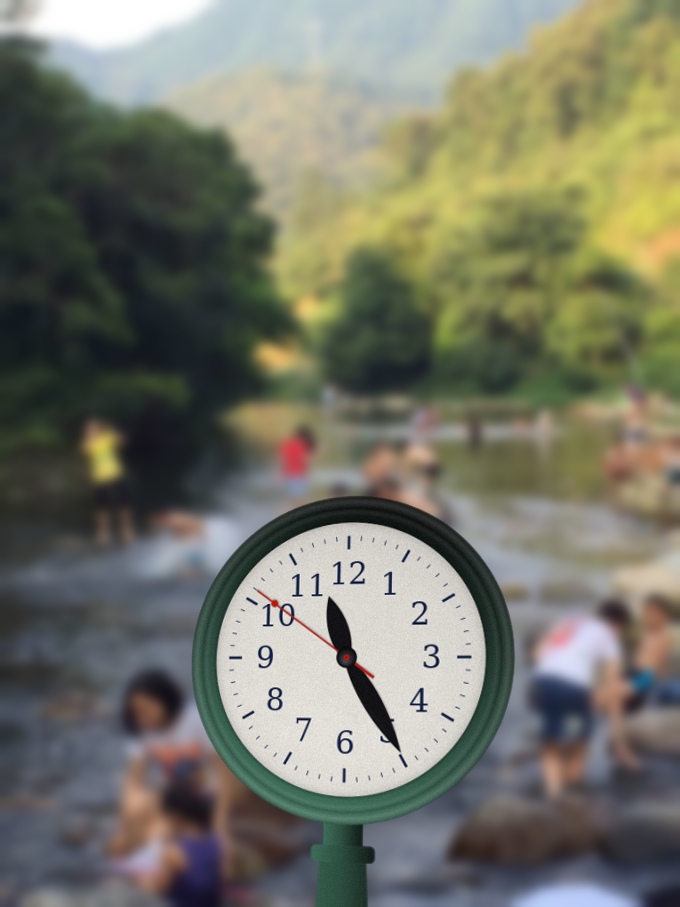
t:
11,24,51
